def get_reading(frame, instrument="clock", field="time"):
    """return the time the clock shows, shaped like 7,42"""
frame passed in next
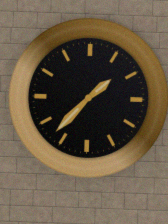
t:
1,37
